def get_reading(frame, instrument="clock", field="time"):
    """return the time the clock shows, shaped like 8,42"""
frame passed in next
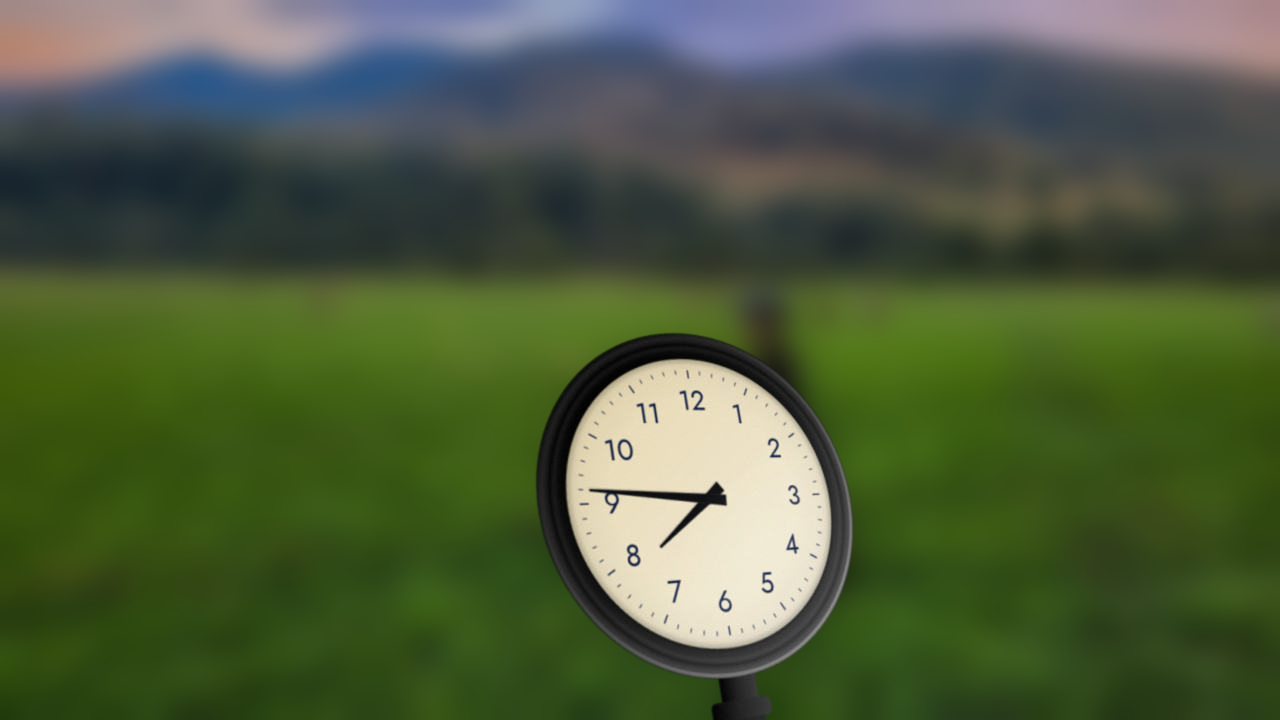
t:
7,46
